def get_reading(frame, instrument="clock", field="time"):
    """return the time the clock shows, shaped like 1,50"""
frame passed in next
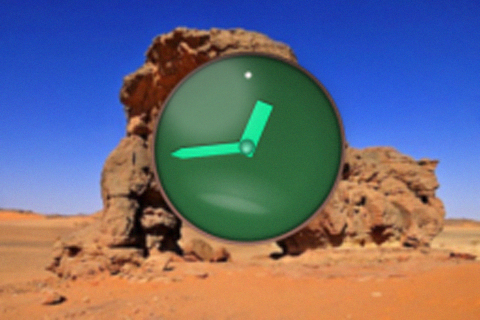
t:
12,44
